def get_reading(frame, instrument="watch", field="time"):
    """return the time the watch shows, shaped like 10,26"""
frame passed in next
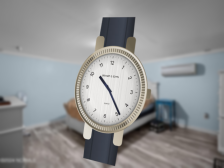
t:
10,24
